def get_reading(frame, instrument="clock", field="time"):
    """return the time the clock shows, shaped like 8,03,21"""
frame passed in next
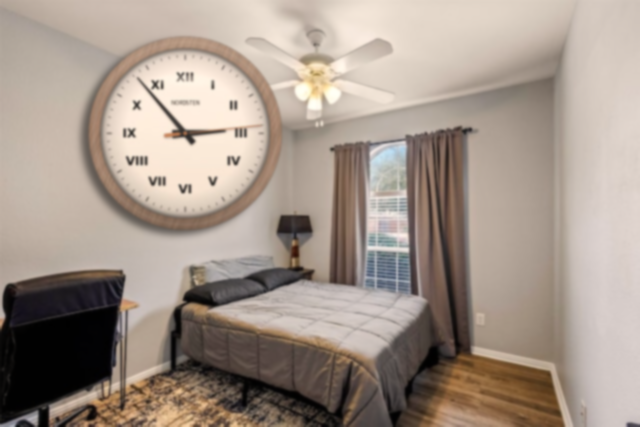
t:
2,53,14
